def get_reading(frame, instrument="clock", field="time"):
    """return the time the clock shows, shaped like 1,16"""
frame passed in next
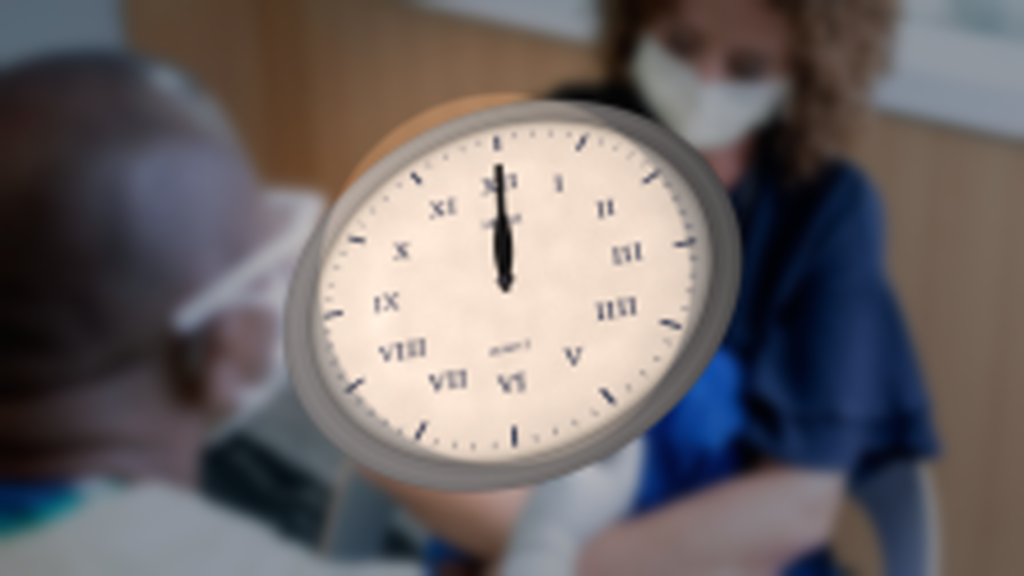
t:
12,00
